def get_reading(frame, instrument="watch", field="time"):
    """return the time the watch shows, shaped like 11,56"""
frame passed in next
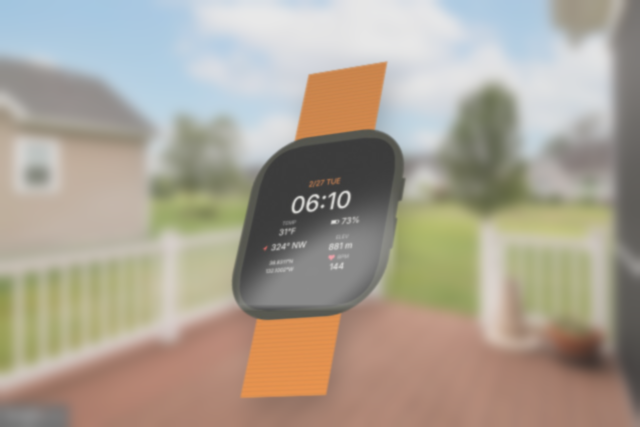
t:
6,10
